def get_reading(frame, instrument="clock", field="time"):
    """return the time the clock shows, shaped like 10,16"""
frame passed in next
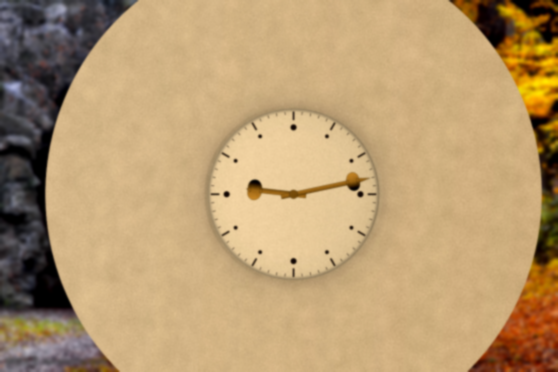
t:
9,13
